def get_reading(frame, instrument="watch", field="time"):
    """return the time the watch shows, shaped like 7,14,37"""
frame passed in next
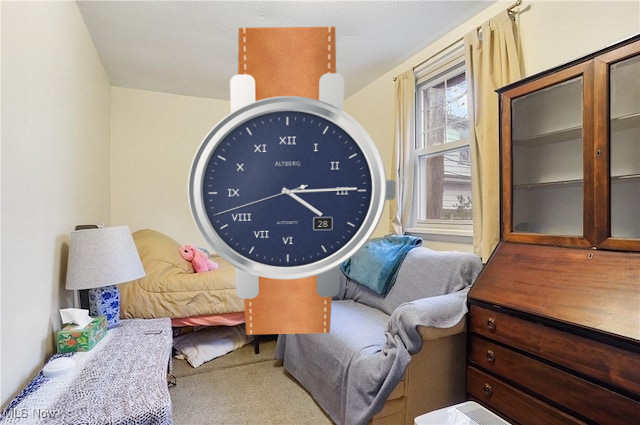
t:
4,14,42
